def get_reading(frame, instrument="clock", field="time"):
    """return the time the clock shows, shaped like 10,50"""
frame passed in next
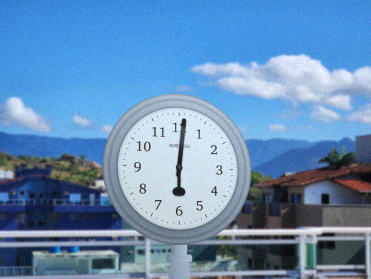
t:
6,01
